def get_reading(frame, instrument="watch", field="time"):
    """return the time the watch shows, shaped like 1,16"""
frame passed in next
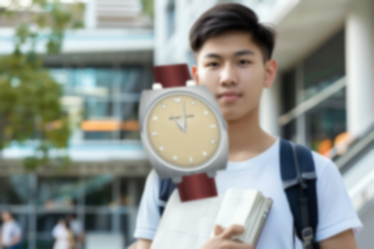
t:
11,02
